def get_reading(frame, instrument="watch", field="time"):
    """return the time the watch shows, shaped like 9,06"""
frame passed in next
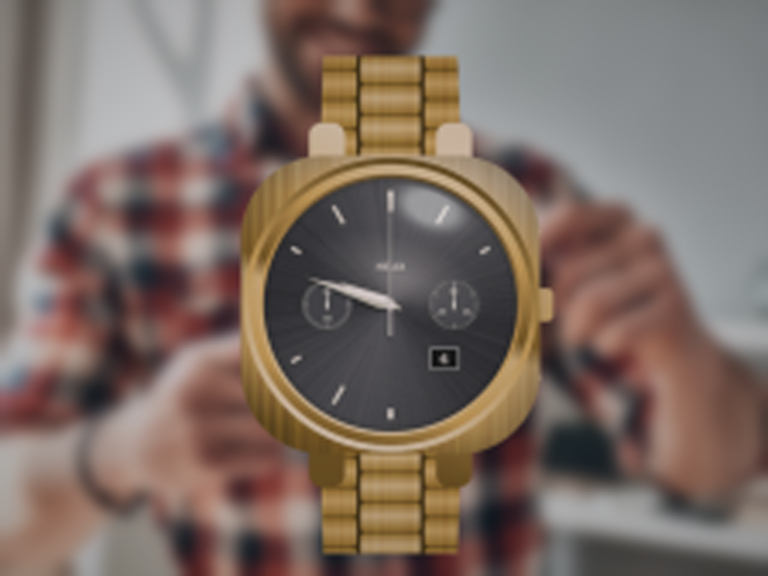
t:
9,48
